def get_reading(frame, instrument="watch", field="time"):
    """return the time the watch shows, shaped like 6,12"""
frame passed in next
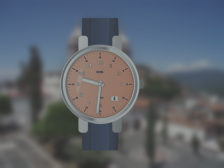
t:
9,31
